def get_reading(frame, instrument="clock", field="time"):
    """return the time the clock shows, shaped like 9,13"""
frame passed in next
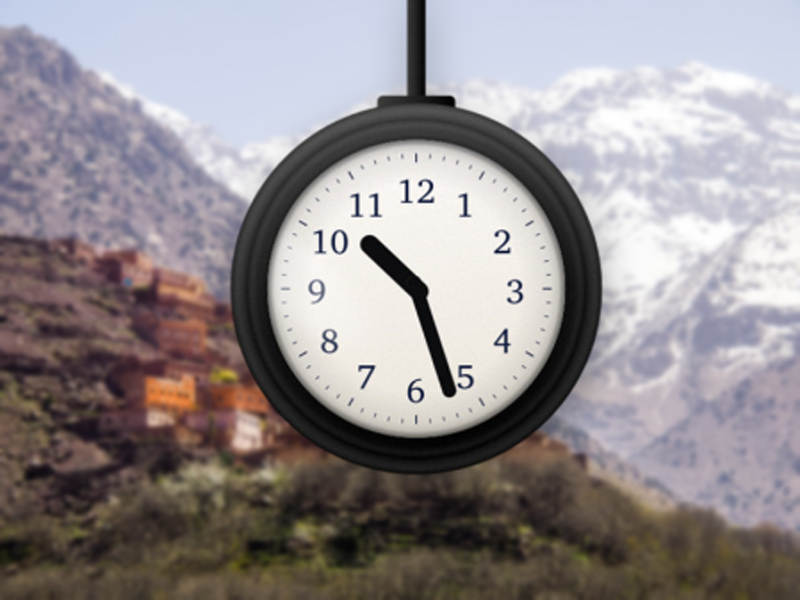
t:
10,27
